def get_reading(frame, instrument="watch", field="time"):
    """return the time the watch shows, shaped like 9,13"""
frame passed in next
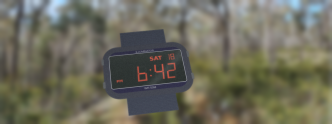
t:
6,42
